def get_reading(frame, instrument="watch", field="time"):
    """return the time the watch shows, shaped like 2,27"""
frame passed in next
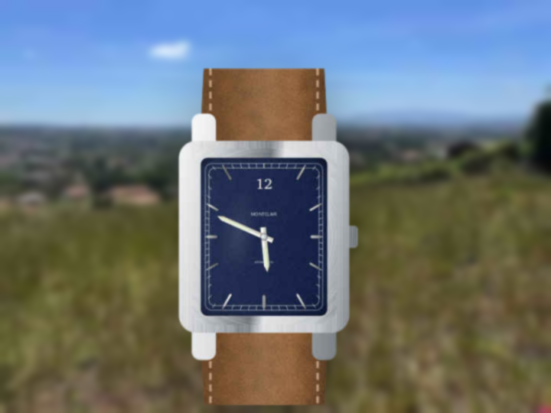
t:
5,49
